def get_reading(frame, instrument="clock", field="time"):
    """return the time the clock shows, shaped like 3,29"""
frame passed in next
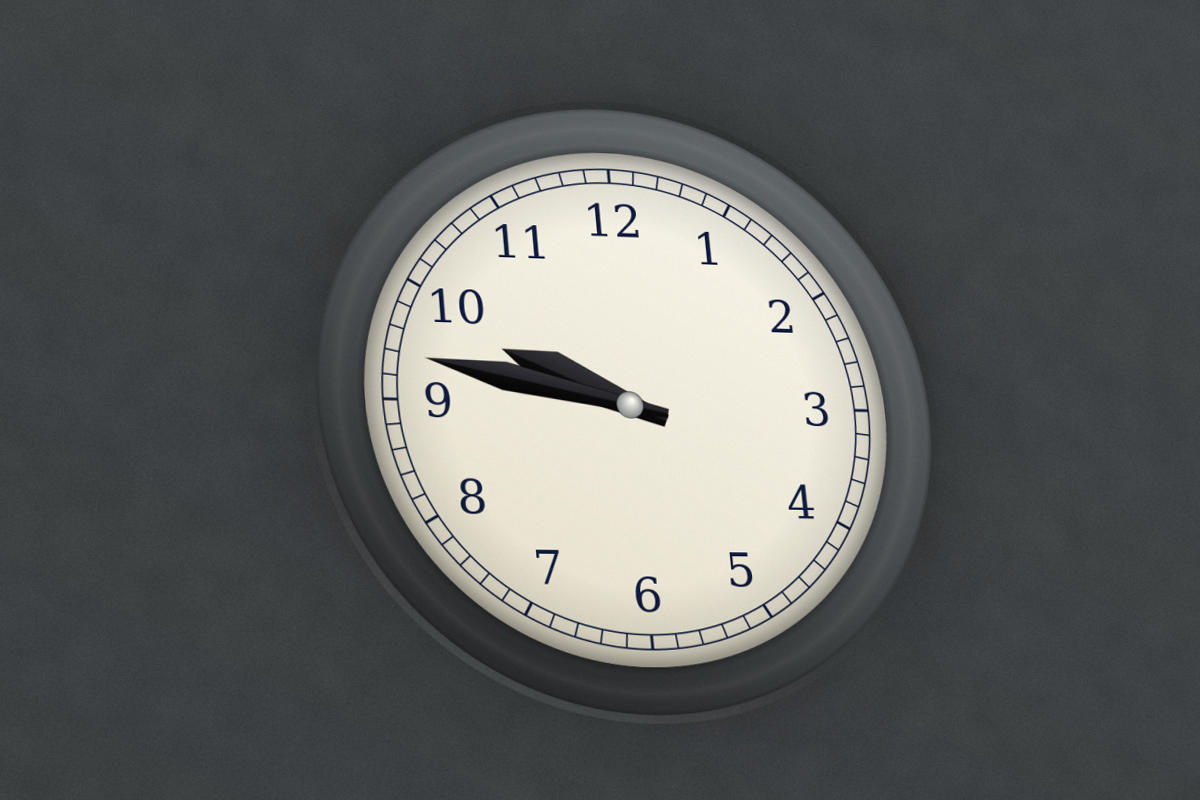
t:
9,47
